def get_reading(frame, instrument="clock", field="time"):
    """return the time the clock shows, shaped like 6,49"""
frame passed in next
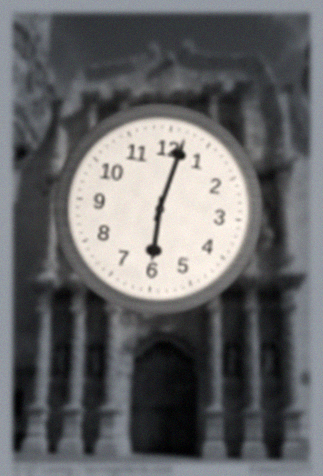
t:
6,02
